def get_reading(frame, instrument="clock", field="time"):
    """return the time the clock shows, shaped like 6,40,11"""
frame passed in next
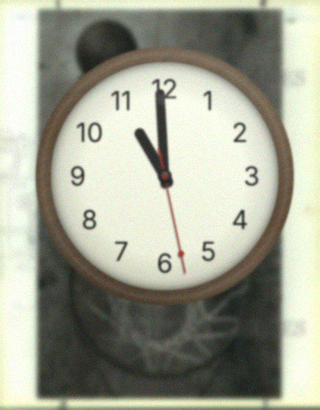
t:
10,59,28
